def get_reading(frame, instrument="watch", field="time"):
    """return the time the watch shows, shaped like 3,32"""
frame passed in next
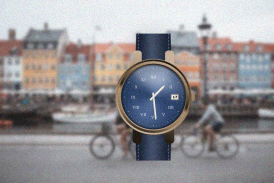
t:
1,29
